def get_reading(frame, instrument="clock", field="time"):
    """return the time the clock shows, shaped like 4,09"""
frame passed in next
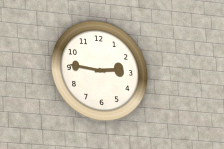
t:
2,46
